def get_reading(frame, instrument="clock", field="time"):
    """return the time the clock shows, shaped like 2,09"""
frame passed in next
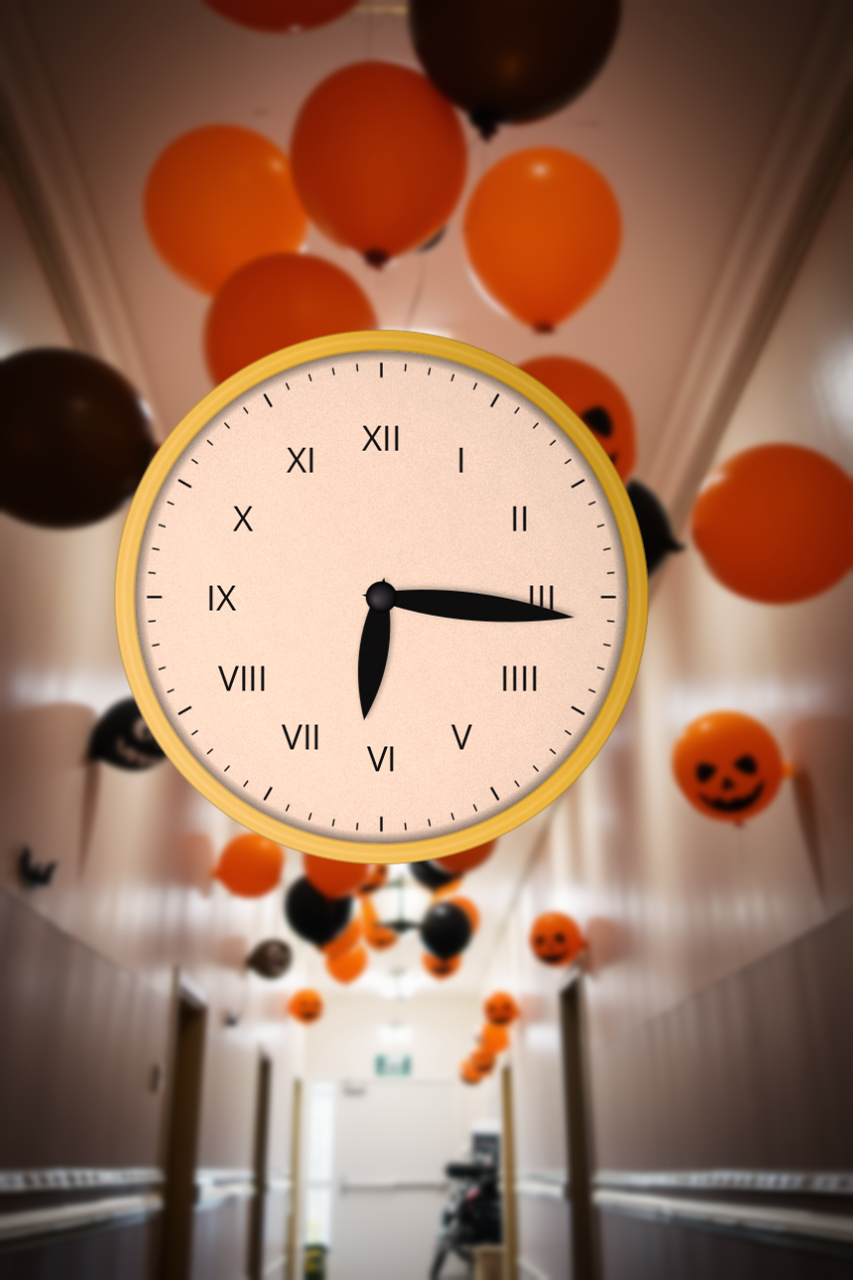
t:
6,16
